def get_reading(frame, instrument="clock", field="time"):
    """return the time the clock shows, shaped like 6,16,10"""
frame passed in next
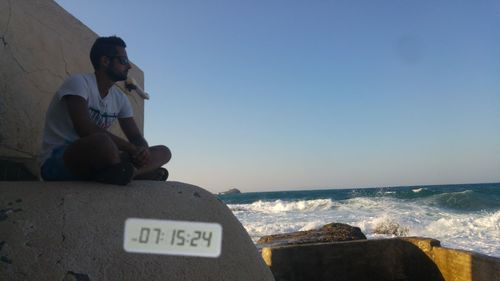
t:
7,15,24
